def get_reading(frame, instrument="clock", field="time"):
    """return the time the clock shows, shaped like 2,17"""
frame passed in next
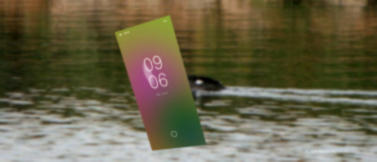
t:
9,06
